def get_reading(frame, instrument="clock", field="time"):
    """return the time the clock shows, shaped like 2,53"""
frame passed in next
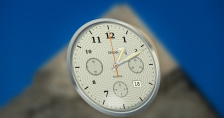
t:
1,11
